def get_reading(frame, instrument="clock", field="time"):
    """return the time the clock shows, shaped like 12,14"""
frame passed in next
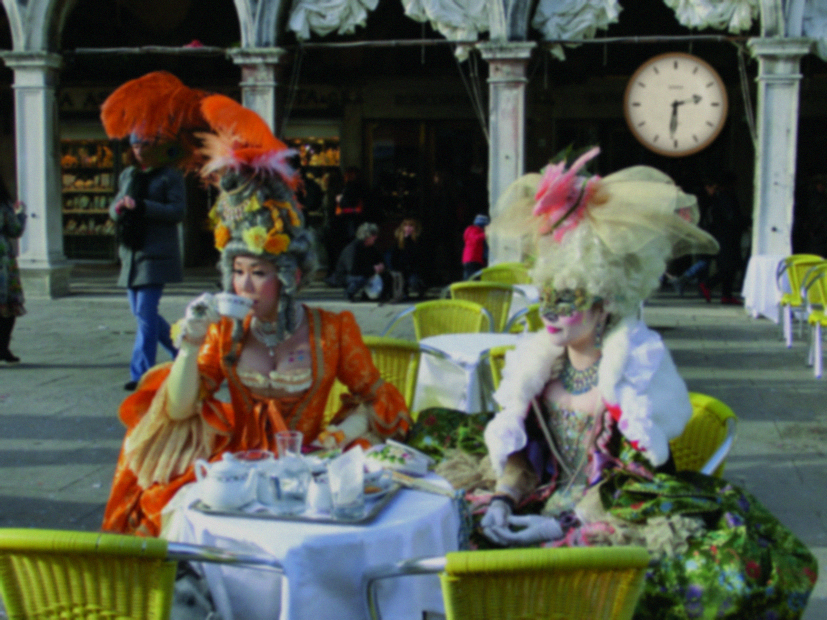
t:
2,31
